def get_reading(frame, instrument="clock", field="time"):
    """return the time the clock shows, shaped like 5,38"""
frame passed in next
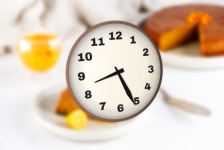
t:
8,26
